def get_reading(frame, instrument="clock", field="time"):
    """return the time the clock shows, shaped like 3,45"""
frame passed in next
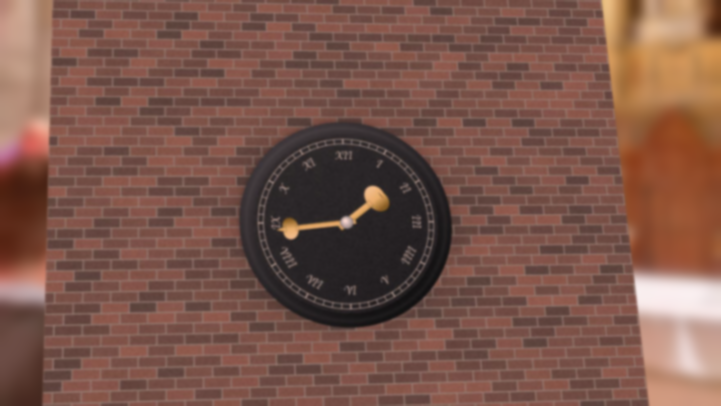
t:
1,44
